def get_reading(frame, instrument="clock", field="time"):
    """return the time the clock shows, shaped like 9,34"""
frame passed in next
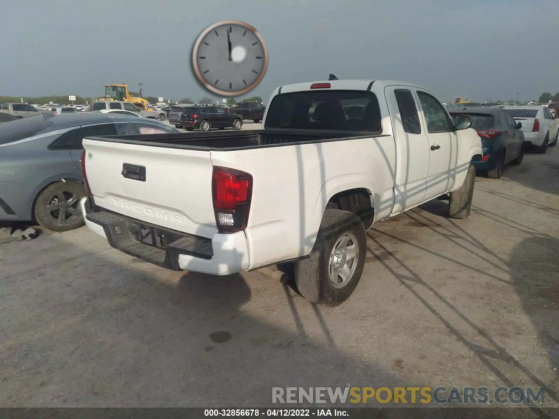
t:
11,59
